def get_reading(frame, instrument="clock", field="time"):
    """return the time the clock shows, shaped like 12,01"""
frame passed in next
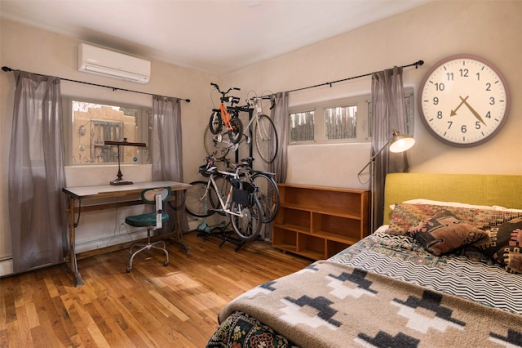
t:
7,23
